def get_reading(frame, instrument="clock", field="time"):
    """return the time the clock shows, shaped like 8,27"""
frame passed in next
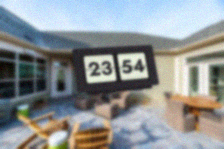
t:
23,54
